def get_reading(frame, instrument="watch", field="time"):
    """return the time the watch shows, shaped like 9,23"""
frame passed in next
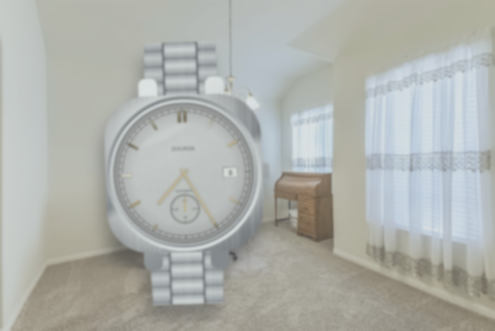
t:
7,25
